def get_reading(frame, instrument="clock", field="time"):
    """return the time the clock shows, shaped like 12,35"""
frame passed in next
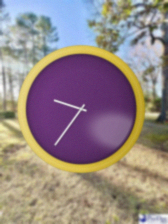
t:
9,36
